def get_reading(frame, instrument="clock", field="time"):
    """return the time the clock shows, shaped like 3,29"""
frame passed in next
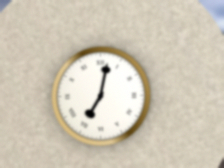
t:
7,02
